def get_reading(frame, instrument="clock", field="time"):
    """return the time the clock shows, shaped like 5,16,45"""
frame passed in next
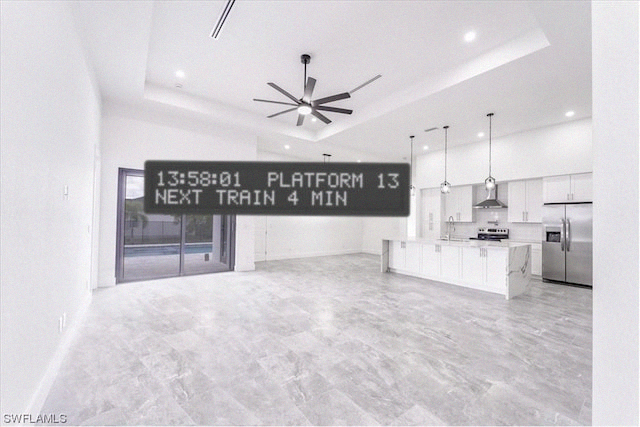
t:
13,58,01
